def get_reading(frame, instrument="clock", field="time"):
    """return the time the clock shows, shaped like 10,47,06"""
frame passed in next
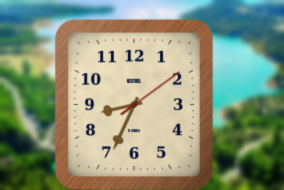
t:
8,34,09
